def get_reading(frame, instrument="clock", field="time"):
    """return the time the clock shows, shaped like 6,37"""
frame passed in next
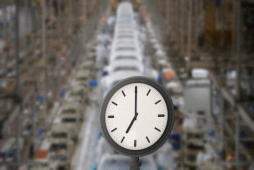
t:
7,00
